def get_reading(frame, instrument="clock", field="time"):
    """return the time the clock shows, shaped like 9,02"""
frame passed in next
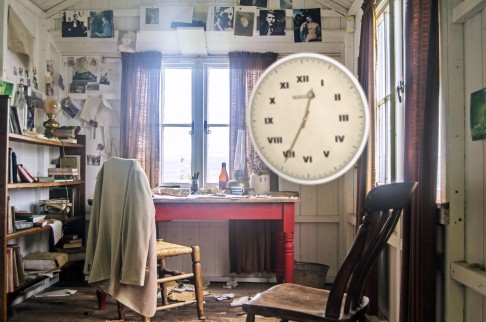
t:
12,35
